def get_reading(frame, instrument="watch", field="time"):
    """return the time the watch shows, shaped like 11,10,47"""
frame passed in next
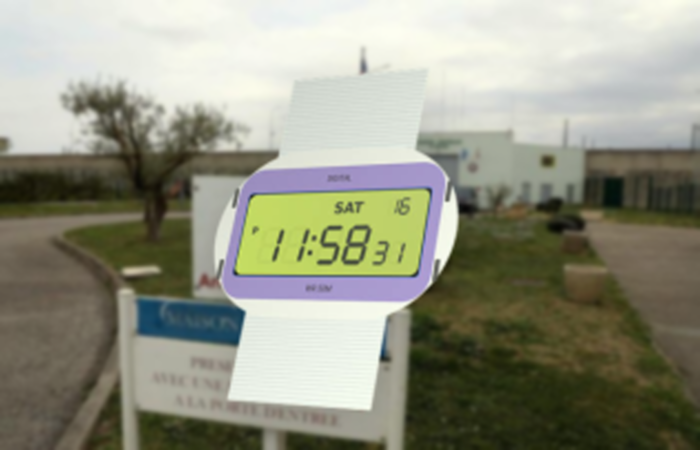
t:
11,58,31
